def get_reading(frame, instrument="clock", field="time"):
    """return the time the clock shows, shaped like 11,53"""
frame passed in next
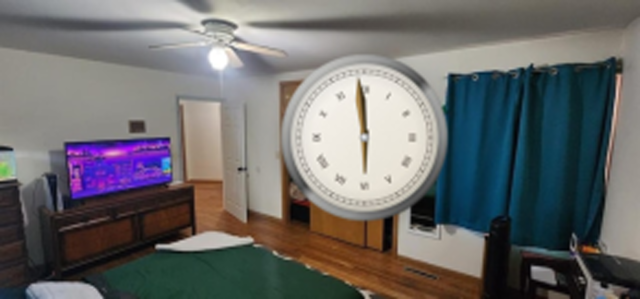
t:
5,59
